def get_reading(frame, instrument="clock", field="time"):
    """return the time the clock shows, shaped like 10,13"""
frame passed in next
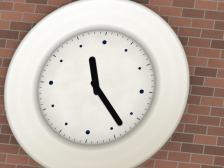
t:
11,23
